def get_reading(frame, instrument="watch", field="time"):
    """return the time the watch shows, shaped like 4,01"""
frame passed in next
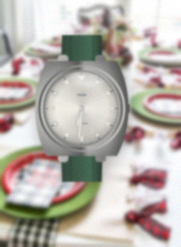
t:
6,31
